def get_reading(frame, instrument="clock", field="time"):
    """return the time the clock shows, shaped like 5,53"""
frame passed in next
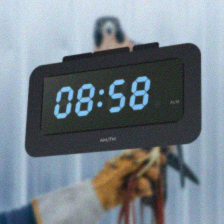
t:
8,58
